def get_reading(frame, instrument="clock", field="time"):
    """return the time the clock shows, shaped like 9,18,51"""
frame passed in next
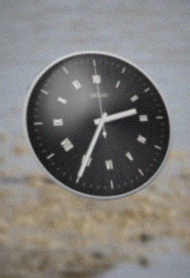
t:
2,35,00
